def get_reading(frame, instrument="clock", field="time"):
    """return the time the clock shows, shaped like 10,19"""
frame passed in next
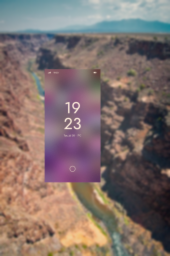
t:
19,23
